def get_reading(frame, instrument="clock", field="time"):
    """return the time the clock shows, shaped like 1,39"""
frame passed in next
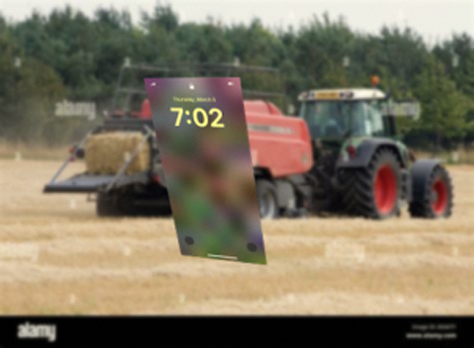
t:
7,02
